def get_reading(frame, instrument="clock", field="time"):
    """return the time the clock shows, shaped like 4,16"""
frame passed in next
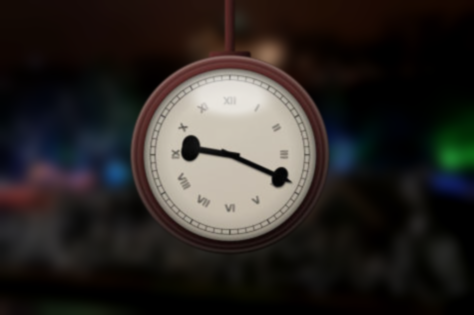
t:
9,19
